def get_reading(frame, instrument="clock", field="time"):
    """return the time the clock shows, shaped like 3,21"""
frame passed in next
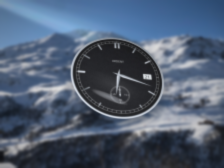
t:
6,18
